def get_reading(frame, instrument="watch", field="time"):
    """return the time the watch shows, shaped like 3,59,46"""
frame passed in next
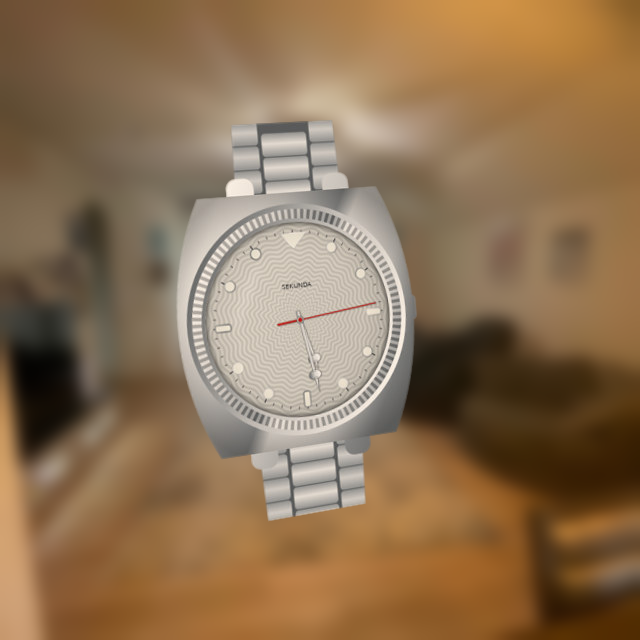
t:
5,28,14
